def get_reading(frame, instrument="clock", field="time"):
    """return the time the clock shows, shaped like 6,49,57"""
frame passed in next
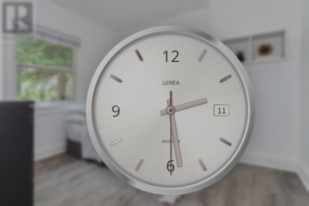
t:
2,28,30
